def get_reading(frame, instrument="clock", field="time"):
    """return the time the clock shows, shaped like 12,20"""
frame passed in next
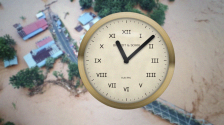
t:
11,08
